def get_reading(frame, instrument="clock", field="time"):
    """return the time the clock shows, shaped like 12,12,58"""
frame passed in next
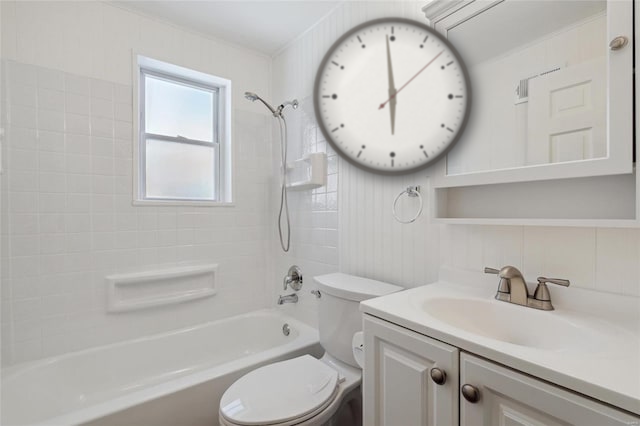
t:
5,59,08
